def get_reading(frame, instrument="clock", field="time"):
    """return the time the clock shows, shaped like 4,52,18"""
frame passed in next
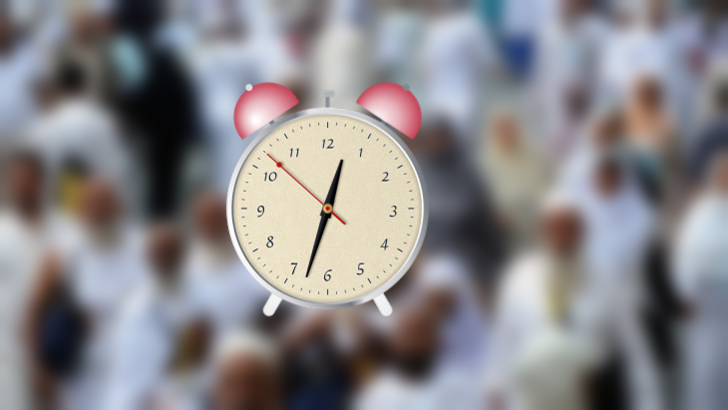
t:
12,32,52
